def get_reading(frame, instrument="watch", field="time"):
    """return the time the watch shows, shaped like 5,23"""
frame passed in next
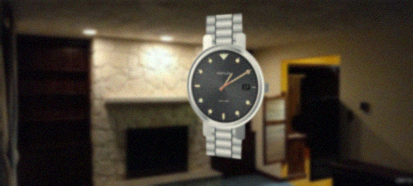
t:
1,10
